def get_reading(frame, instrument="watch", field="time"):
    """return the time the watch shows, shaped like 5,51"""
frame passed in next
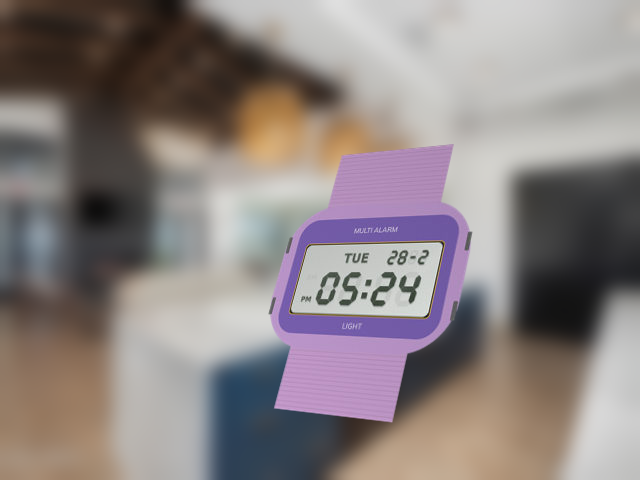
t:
5,24
